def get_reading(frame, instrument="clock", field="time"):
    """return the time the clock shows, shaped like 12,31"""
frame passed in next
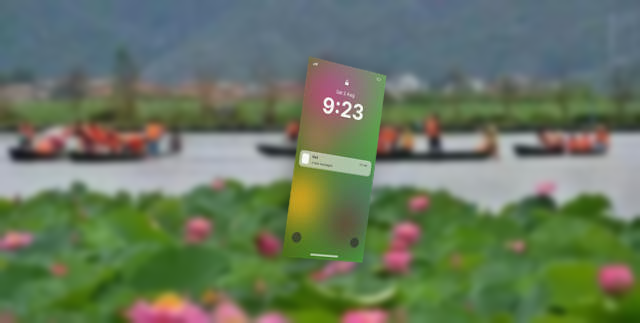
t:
9,23
